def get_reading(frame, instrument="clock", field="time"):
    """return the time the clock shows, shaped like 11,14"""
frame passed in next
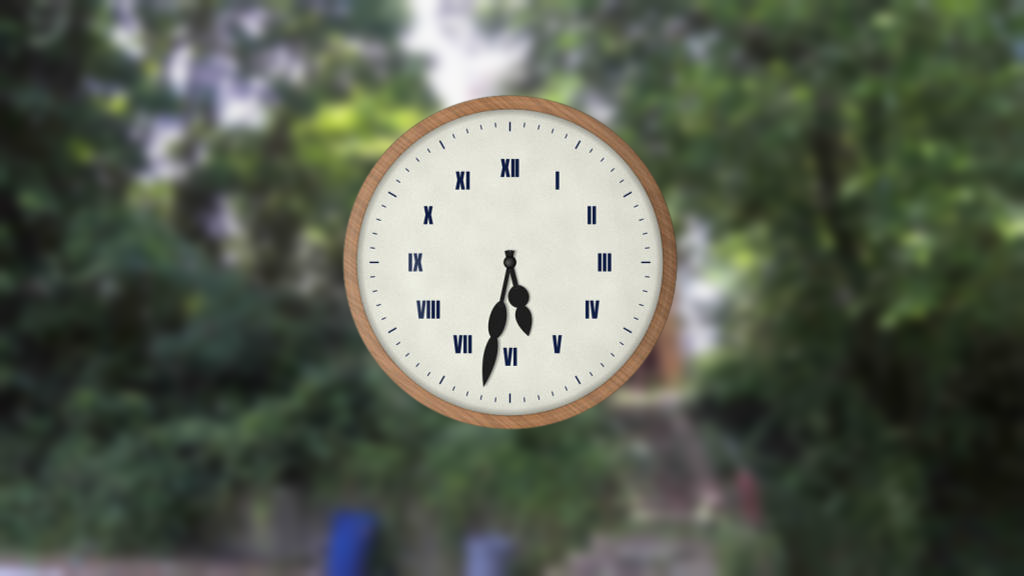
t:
5,32
